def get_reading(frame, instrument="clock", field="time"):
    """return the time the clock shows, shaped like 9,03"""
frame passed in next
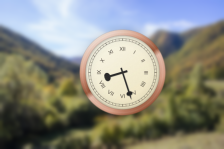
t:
8,27
